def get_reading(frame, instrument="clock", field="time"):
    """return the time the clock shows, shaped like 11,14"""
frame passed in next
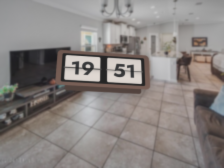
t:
19,51
